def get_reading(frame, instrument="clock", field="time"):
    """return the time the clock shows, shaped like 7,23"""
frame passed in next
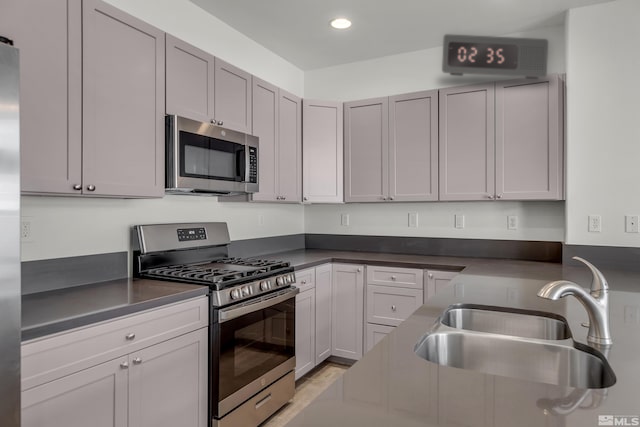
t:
2,35
